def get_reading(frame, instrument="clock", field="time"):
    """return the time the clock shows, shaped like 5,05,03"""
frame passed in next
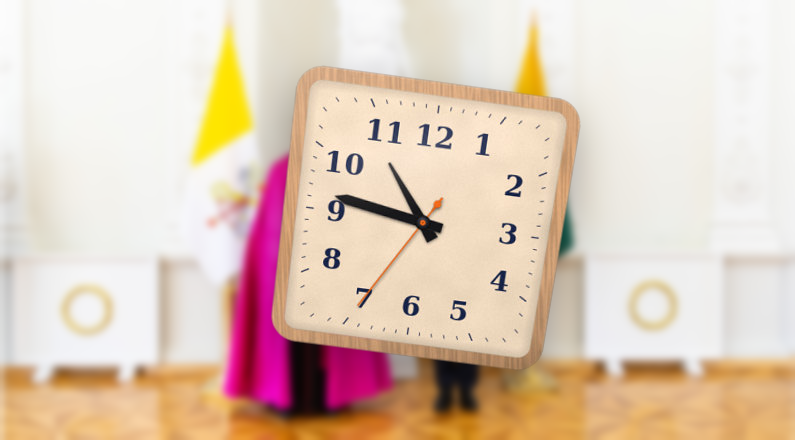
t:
10,46,35
